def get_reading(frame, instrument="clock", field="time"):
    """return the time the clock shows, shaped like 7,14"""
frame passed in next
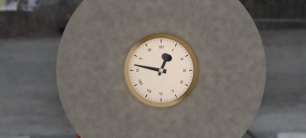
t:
12,47
